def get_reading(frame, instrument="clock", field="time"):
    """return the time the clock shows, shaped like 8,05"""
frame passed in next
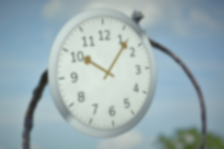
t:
10,07
